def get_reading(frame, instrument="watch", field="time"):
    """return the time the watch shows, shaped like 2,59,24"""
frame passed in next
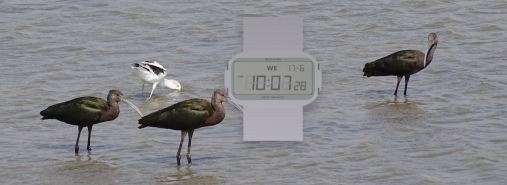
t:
10,07,28
